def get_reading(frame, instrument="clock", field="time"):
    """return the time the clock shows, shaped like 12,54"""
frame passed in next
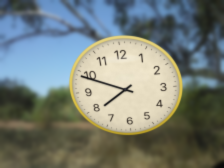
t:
7,49
